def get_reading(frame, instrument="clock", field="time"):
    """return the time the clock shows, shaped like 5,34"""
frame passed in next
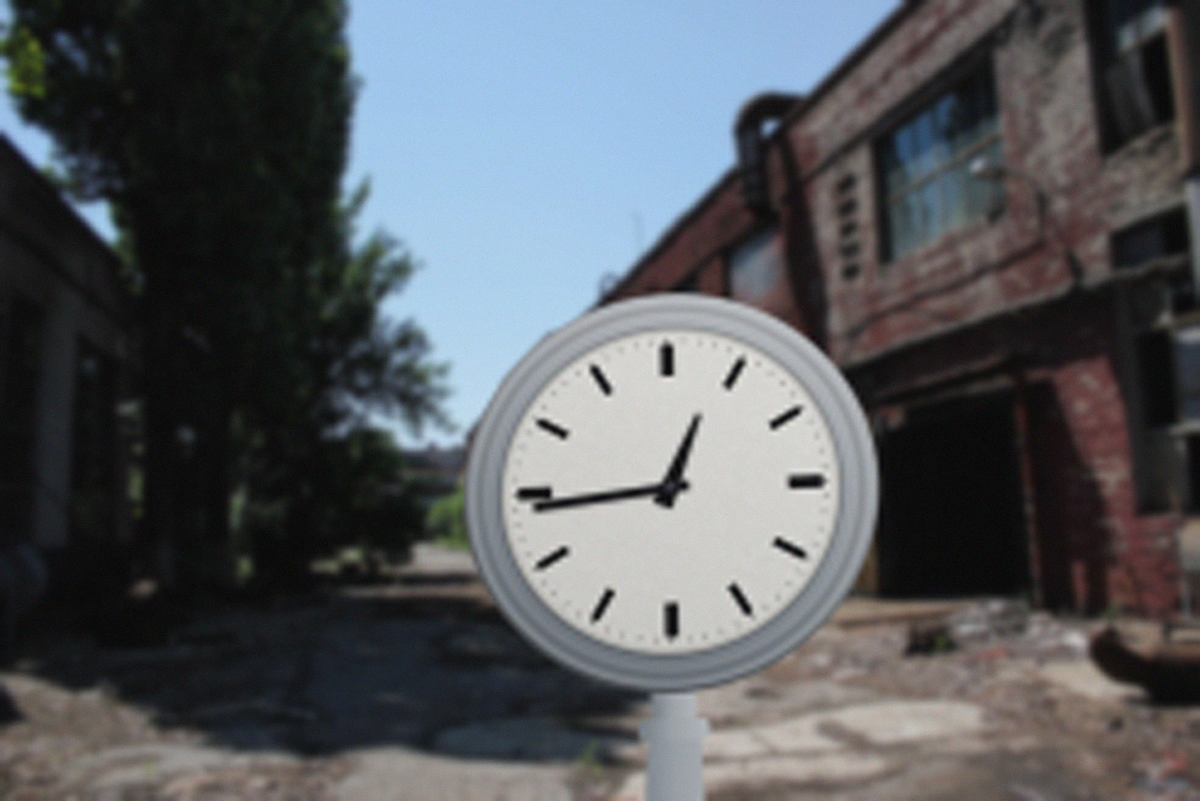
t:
12,44
